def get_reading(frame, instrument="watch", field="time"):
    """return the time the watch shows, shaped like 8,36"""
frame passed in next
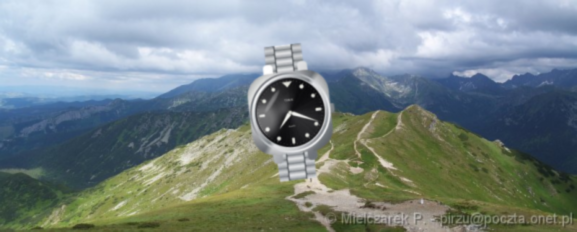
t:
7,19
